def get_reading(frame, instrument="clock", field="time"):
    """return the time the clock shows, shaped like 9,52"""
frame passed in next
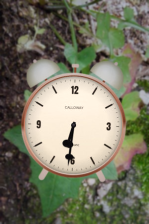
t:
6,31
